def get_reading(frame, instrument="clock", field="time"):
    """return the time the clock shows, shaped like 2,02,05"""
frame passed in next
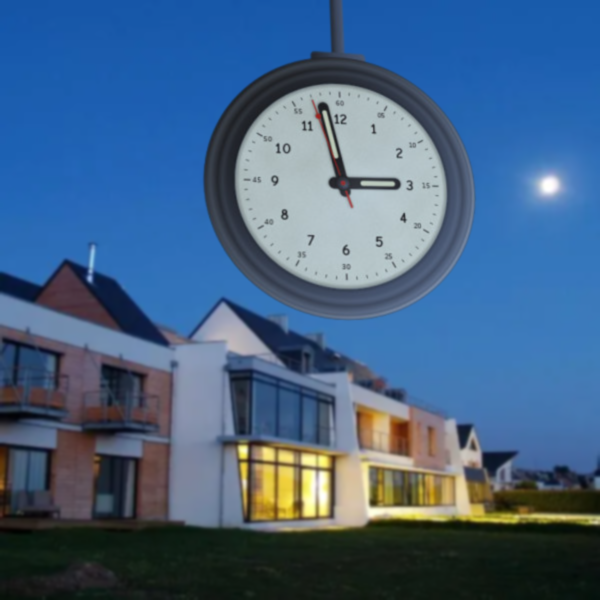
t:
2,57,57
